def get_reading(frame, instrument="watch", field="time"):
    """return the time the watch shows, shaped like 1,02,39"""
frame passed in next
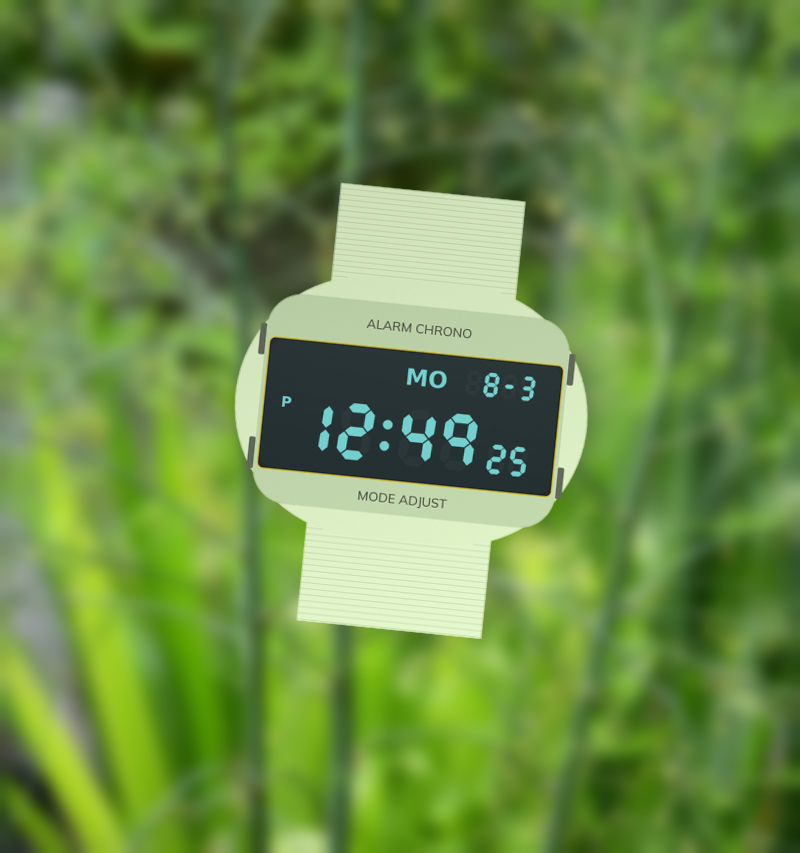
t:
12,49,25
